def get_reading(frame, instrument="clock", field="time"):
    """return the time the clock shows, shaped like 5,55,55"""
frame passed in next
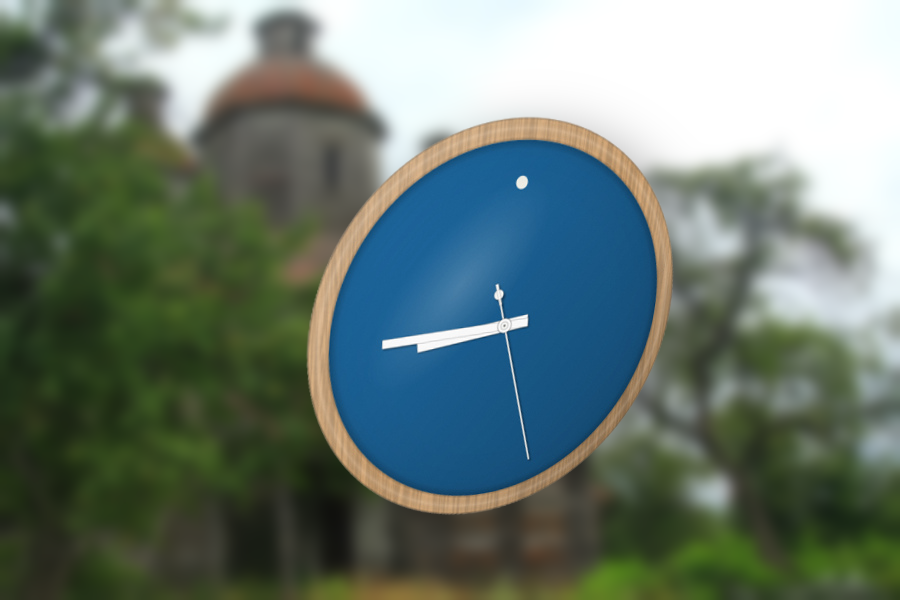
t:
8,44,27
